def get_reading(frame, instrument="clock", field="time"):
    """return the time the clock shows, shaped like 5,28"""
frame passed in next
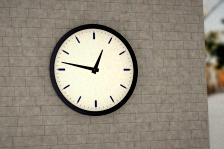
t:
12,47
